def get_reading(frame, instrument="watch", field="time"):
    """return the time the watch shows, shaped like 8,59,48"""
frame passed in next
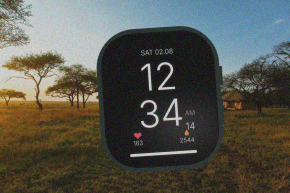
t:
12,34,14
